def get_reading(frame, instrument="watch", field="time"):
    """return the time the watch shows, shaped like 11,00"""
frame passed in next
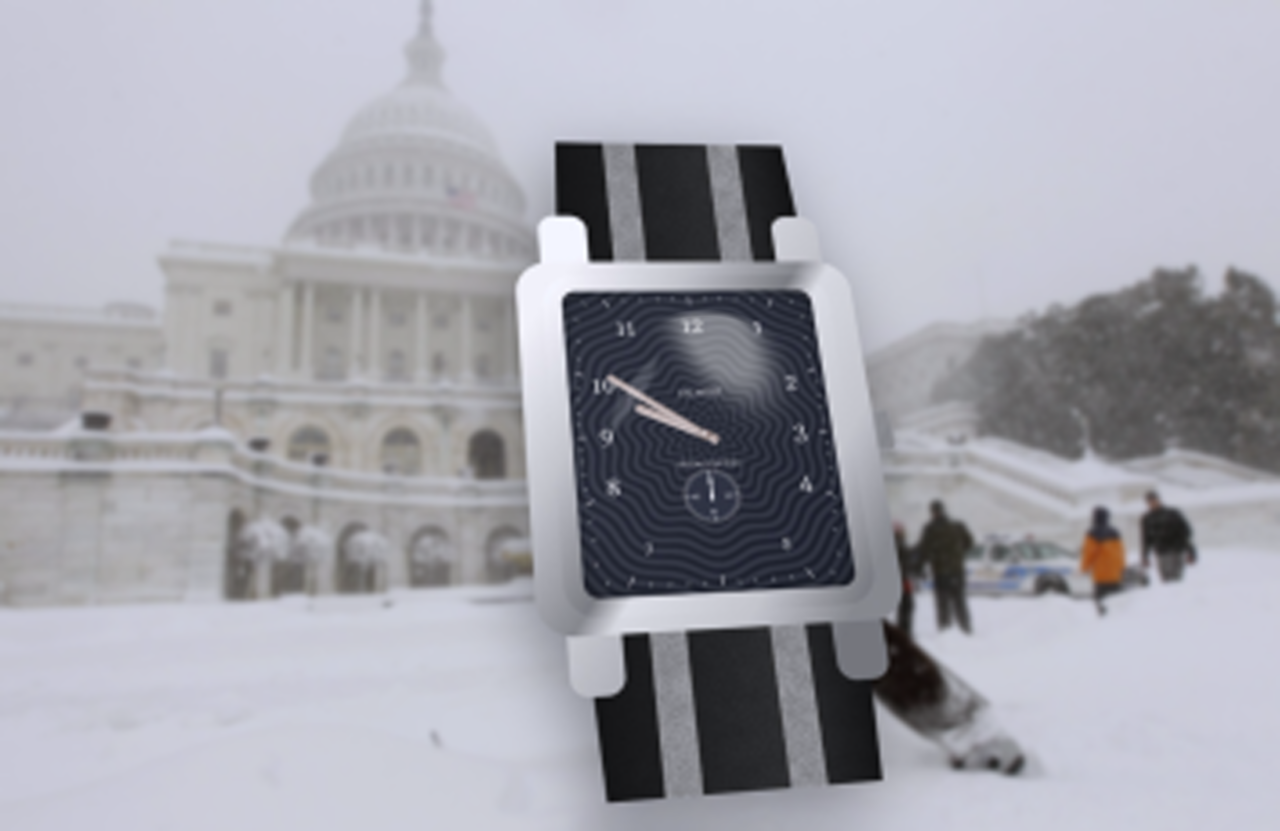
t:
9,51
